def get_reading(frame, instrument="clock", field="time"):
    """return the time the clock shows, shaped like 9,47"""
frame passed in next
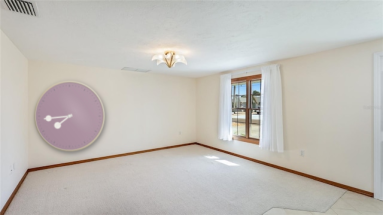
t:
7,44
